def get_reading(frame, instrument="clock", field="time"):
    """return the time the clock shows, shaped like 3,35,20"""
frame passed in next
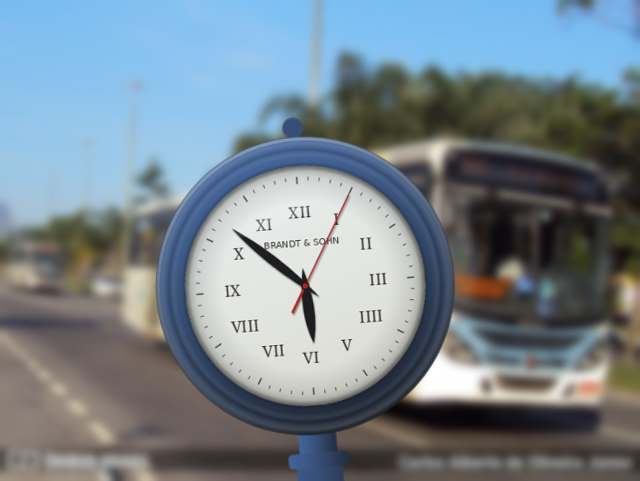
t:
5,52,05
